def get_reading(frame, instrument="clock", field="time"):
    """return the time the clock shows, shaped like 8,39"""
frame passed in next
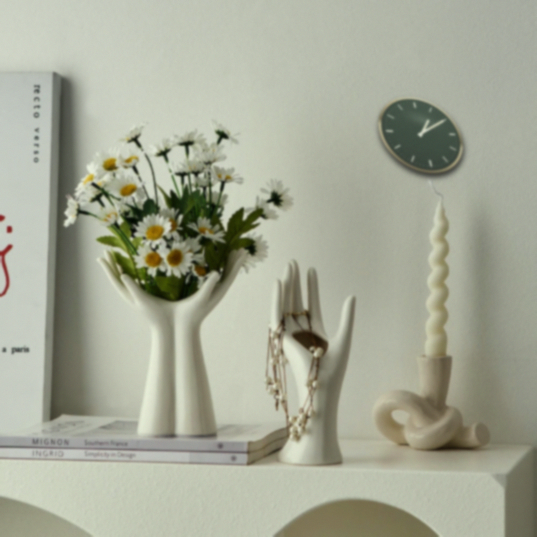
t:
1,10
